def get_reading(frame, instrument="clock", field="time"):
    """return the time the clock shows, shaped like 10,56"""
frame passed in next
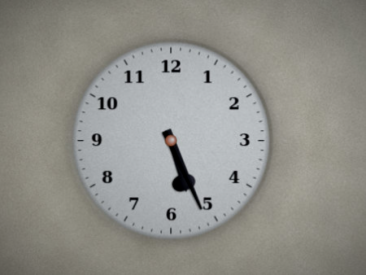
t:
5,26
